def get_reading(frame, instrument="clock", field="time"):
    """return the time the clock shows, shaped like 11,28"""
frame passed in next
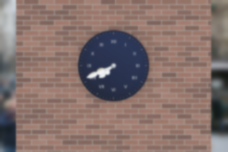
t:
7,41
